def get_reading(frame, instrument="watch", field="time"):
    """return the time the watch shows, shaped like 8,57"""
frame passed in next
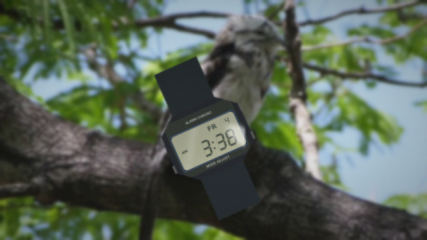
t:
3,38
